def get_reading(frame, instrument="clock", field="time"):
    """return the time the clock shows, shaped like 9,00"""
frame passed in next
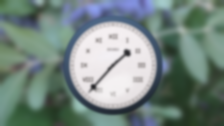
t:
1,37
